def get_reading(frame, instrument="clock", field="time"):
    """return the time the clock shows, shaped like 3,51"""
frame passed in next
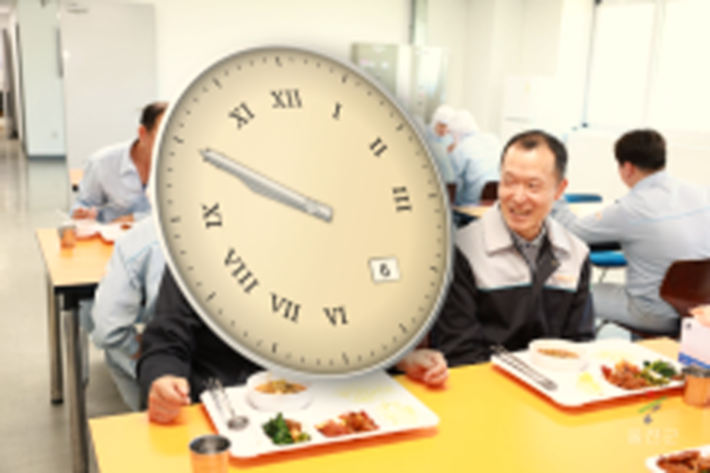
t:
9,50
